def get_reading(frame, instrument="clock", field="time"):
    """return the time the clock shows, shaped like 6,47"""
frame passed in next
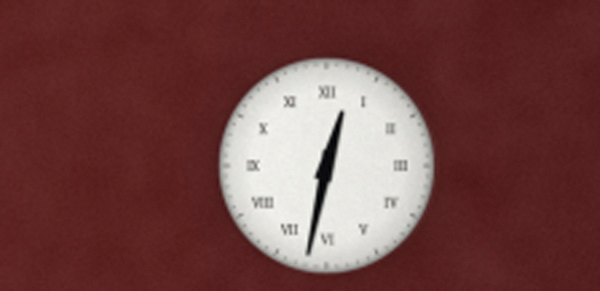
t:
12,32
